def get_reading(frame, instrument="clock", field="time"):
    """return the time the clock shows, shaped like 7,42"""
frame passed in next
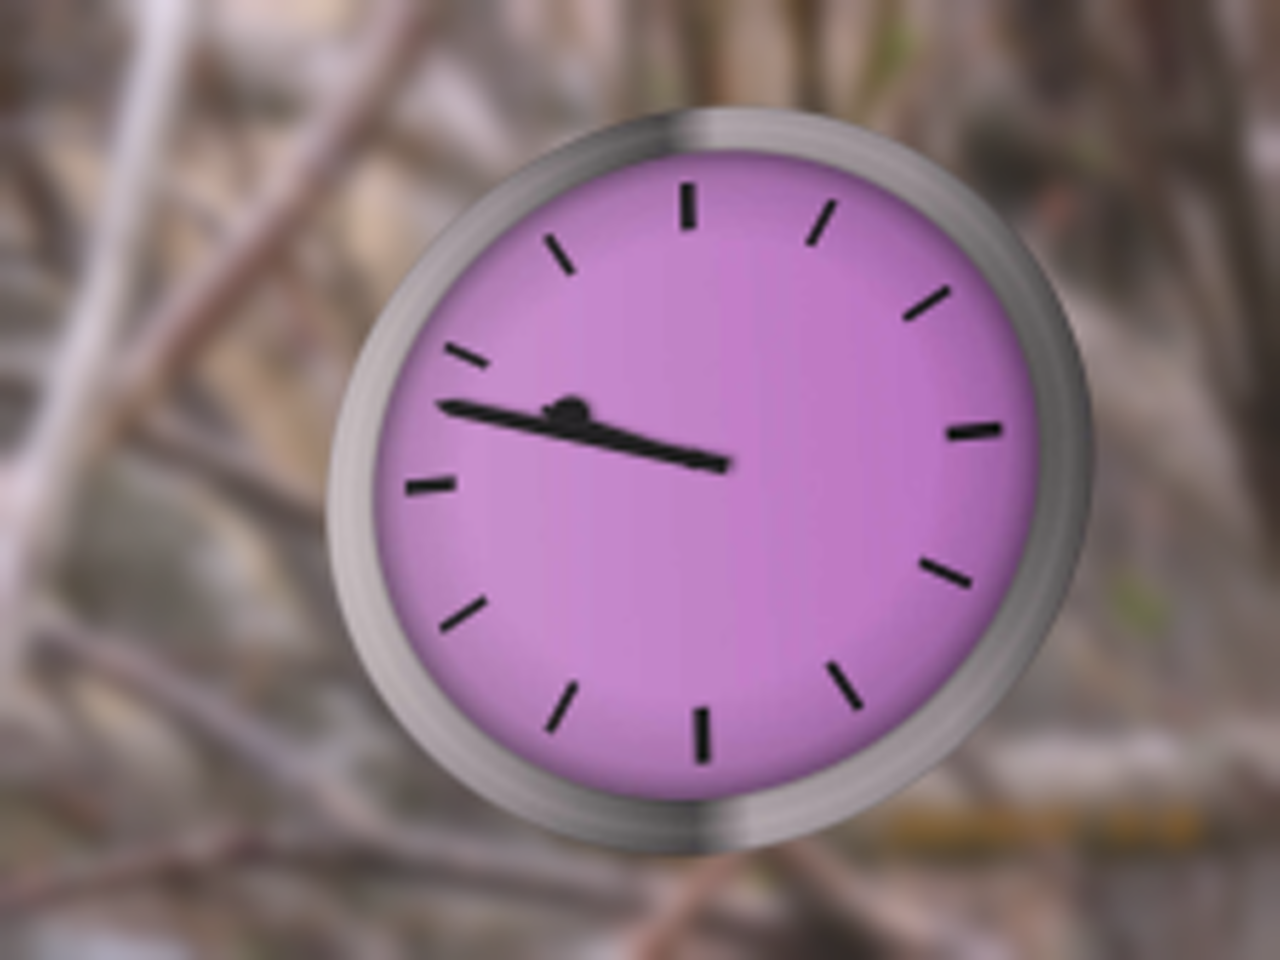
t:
9,48
